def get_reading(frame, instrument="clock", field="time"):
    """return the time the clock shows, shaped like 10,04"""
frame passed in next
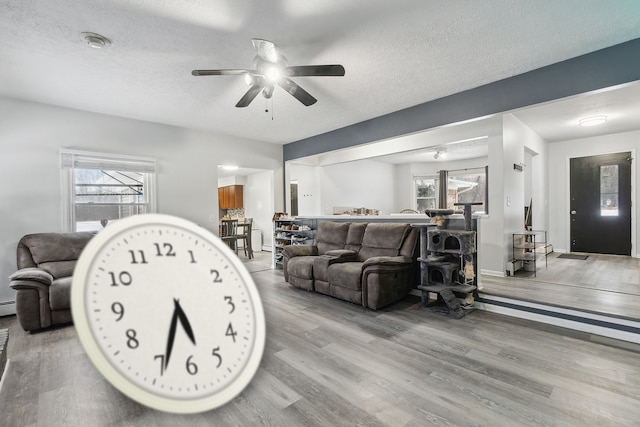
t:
5,34
